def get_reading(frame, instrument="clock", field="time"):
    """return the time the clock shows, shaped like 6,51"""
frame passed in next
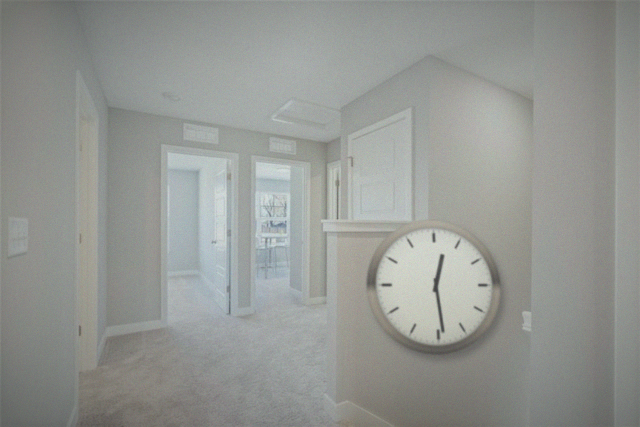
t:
12,29
